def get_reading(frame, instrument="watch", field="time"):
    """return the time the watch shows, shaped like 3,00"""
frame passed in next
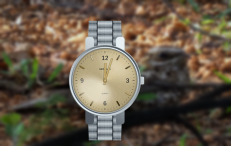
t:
12,03
